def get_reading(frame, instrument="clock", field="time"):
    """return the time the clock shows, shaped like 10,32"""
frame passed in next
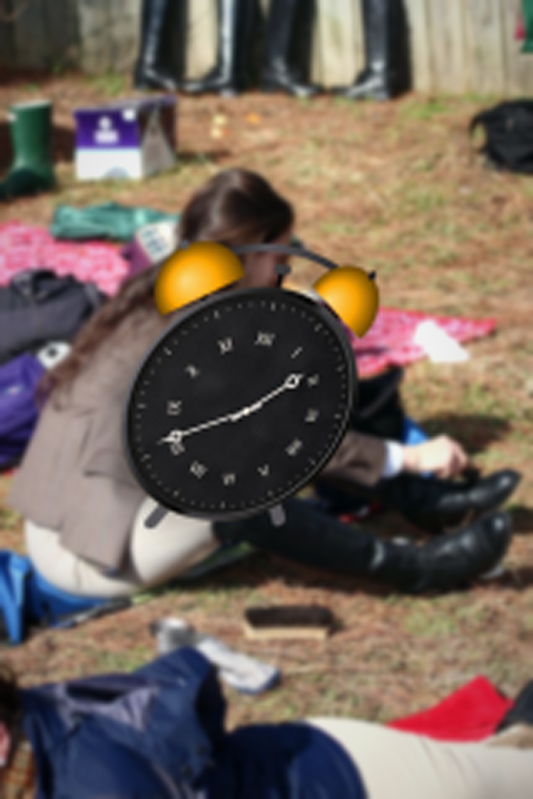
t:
1,41
